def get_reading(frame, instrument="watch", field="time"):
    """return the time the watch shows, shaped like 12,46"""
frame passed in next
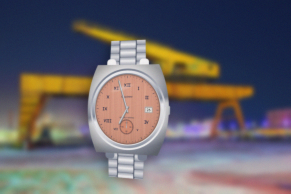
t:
6,57
